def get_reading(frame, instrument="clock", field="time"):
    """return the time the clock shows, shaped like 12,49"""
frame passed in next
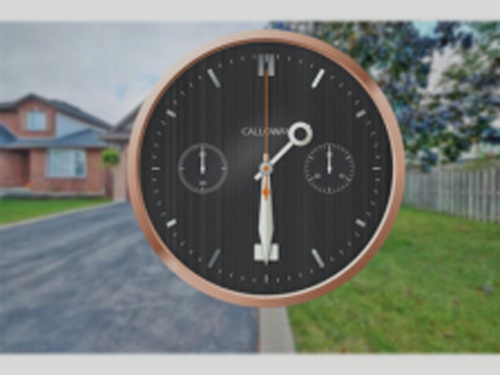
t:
1,30
